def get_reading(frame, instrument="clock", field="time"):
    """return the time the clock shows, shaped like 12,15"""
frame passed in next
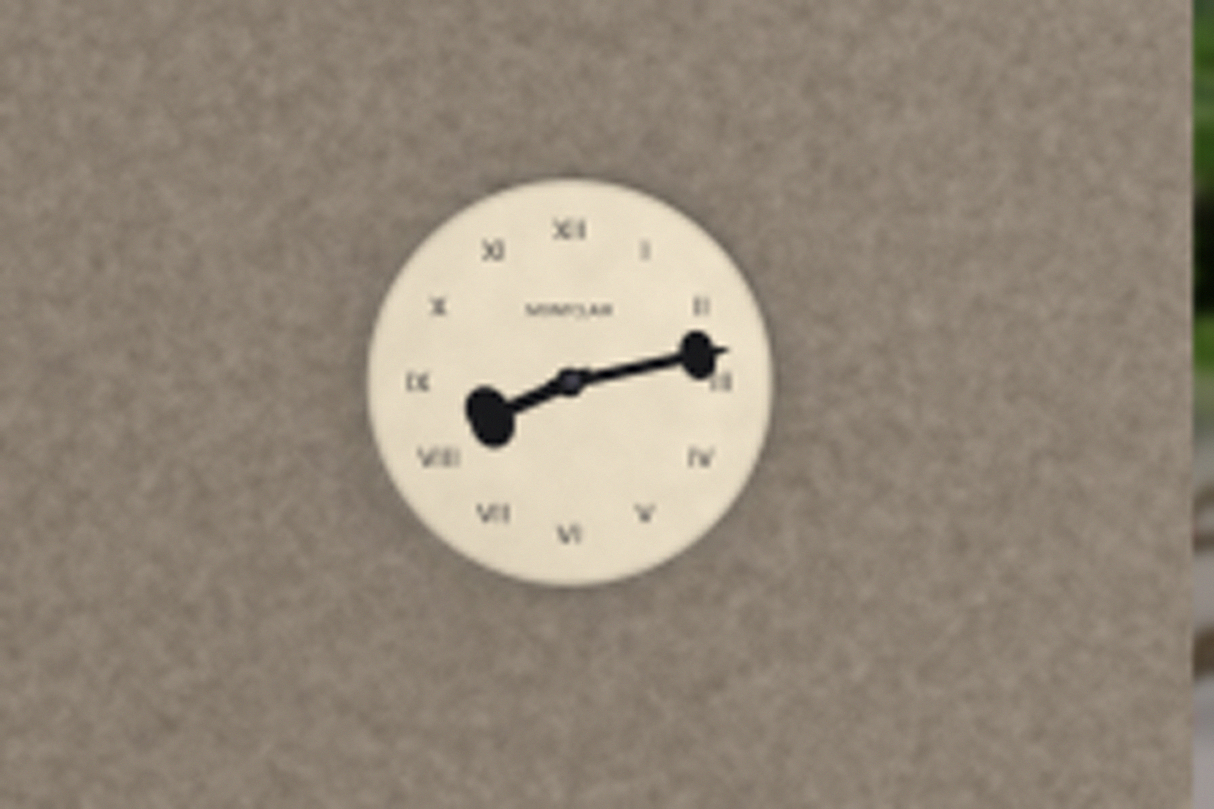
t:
8,13
